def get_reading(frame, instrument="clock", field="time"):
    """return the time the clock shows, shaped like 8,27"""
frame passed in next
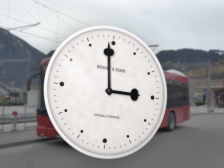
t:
2,59
